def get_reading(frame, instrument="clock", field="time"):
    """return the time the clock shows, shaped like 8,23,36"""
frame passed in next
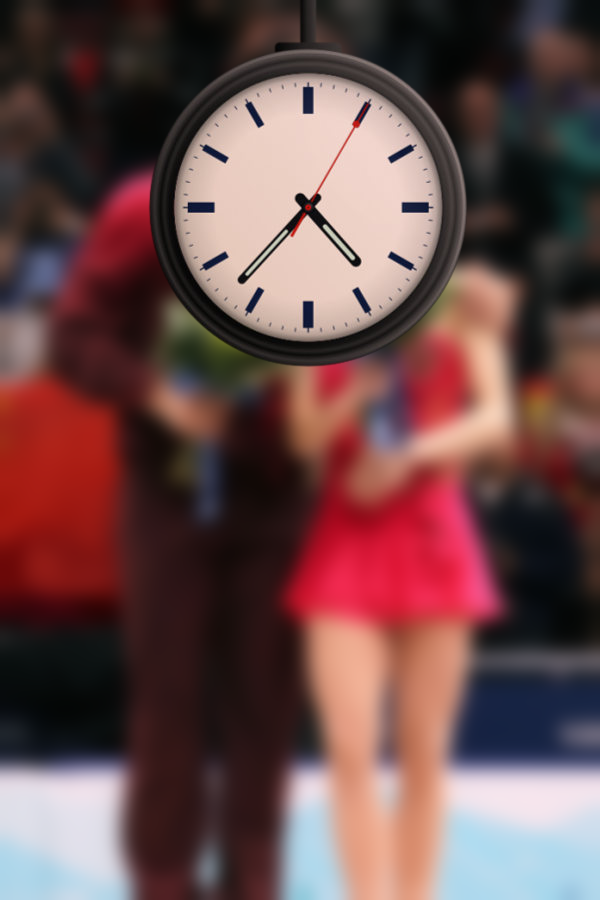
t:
4,37,05
